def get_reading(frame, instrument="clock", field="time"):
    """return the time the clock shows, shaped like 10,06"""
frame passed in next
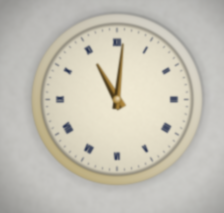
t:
11,01
